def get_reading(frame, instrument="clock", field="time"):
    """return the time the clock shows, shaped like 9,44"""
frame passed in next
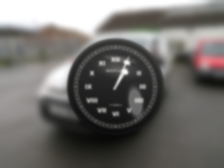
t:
1,04
